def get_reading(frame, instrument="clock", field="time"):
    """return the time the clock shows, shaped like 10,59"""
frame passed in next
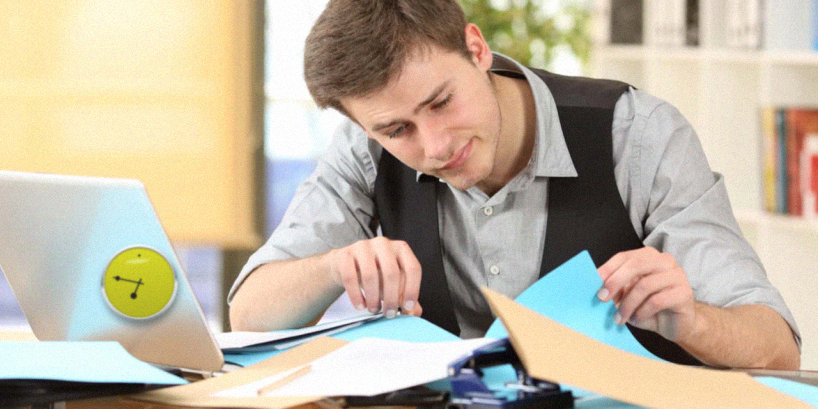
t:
6,47
